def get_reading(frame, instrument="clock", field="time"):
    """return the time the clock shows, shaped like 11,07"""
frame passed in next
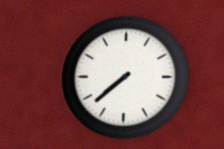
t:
7,38
